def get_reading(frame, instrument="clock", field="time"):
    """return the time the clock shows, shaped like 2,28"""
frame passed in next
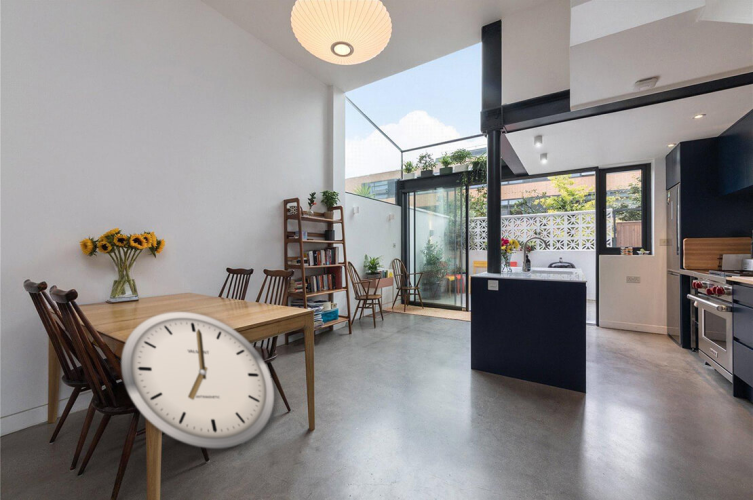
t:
7,01
